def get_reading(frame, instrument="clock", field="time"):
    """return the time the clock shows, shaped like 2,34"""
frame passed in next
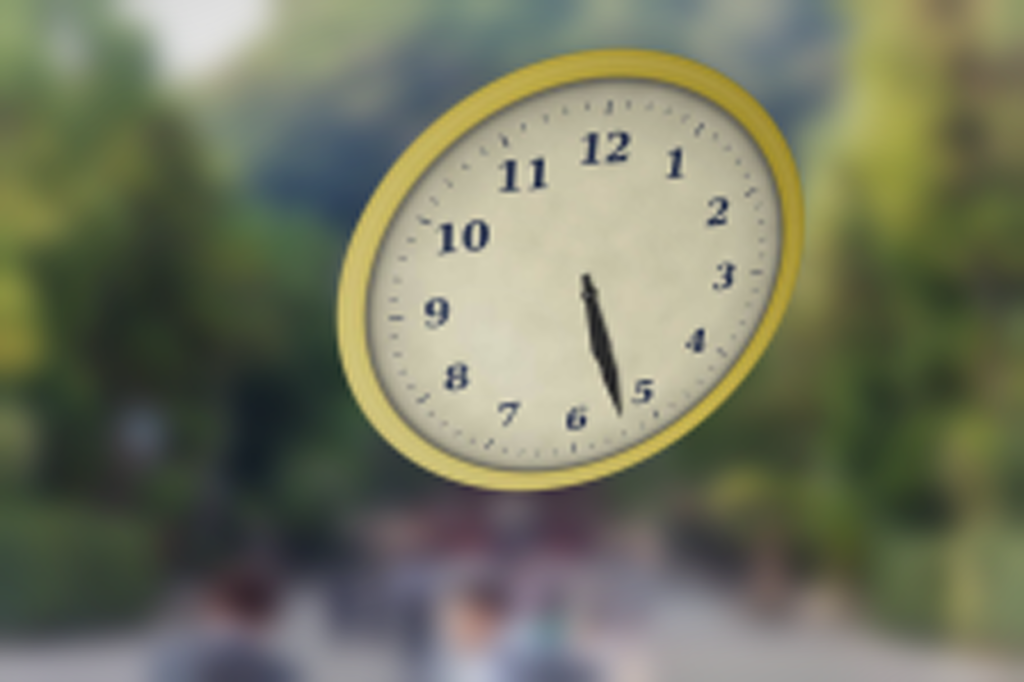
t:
5,27
